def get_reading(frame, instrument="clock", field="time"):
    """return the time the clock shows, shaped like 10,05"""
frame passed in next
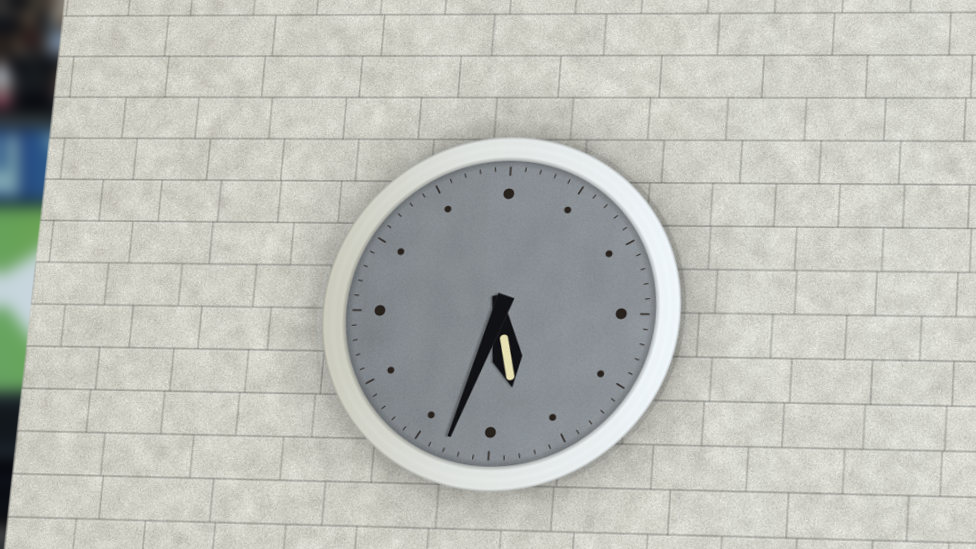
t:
5,33
